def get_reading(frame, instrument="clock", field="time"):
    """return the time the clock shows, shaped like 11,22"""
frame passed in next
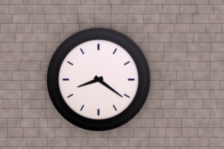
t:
8,21
